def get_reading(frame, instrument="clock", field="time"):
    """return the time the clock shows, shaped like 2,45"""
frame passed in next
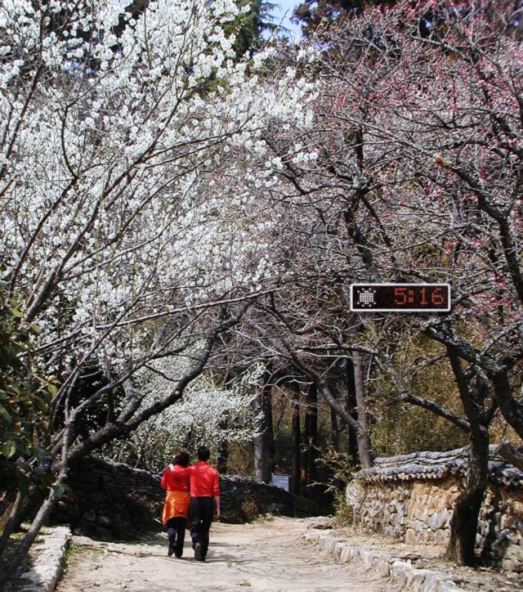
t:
5,16
